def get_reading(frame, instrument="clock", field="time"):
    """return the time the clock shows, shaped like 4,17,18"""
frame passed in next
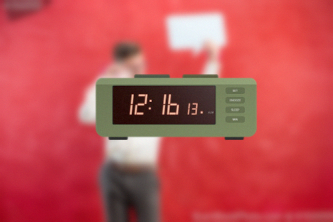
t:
12,16,13
